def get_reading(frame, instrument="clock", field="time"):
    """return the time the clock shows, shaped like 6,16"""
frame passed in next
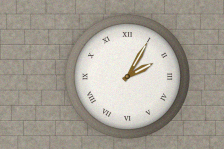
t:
2,05
